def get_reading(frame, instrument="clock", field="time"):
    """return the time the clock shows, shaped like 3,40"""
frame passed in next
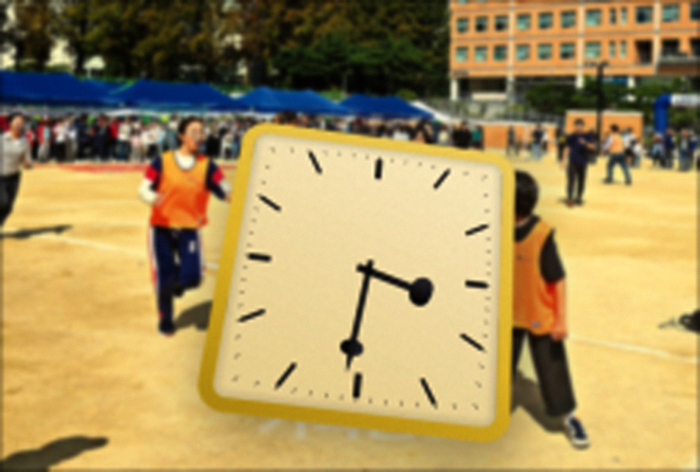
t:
3,31
